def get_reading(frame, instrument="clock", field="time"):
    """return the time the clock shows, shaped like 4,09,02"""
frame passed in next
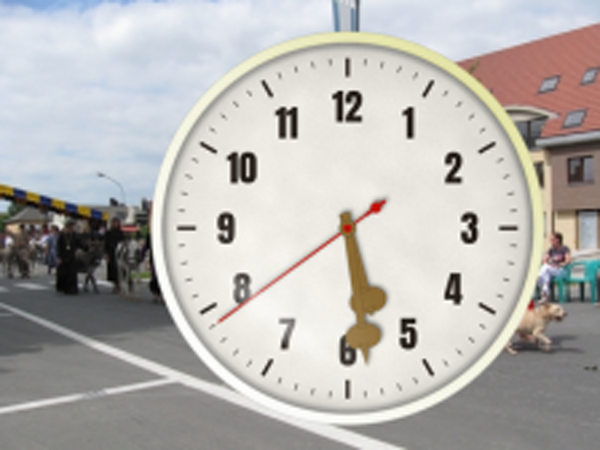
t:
5,28,39
